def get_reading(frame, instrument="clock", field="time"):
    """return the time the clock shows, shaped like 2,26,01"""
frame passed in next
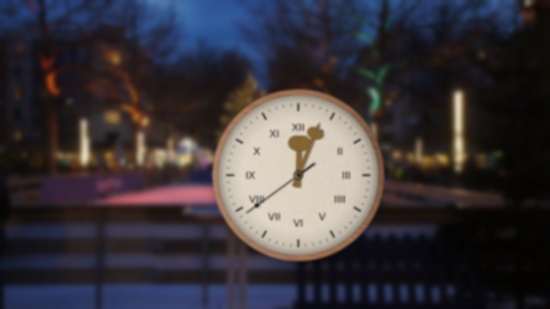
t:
12,03,39
